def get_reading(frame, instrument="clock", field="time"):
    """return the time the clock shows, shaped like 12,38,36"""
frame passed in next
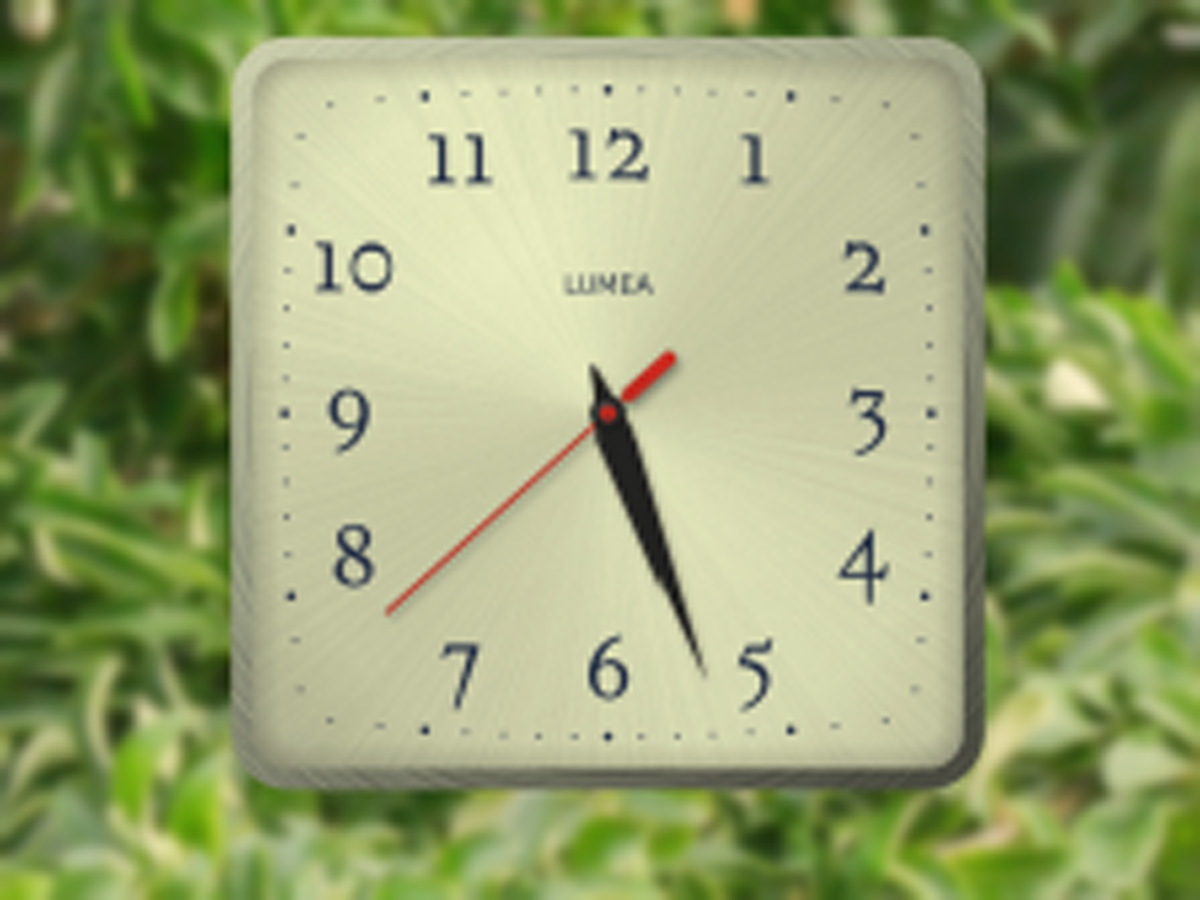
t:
5,26,38
